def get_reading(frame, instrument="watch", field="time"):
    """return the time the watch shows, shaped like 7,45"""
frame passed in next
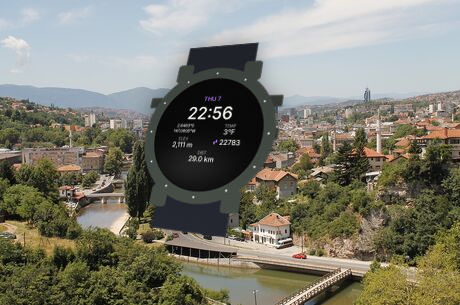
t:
22,56
